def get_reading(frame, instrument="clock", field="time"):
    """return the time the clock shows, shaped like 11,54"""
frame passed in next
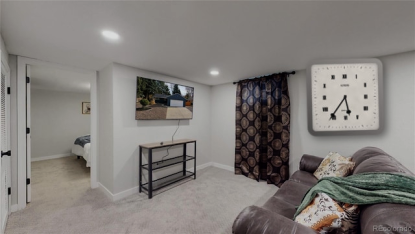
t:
5,36
